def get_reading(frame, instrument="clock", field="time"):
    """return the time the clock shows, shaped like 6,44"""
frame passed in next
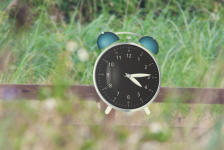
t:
4,14
